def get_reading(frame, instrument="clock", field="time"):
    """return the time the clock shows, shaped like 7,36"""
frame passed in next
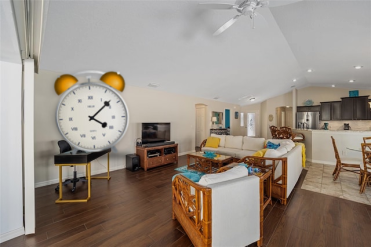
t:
4,08
